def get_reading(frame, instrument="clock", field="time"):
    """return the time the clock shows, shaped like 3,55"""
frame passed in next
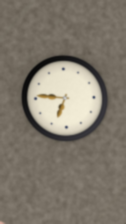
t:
6,46
